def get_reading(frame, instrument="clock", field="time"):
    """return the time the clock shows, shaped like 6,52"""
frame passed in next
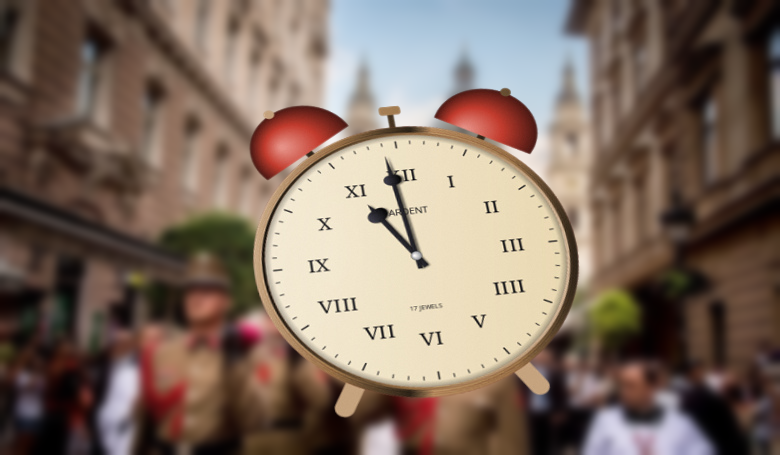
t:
10,59
